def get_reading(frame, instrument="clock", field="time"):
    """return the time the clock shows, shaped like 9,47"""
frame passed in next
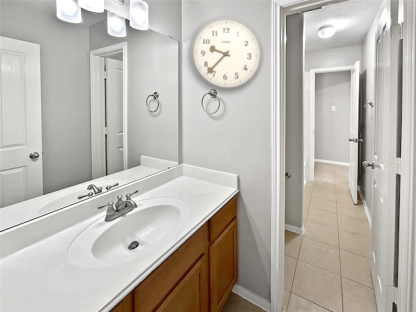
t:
9,37
